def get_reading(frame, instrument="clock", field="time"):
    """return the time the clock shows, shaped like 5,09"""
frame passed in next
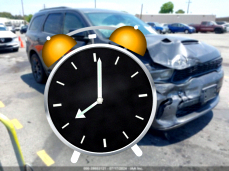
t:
8,01
